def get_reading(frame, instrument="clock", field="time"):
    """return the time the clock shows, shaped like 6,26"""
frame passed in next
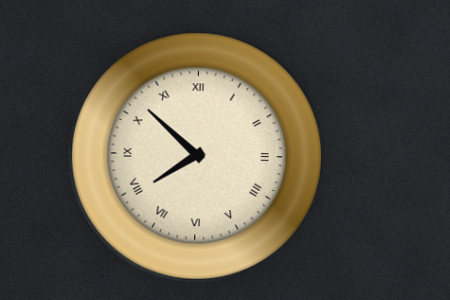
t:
7,52
